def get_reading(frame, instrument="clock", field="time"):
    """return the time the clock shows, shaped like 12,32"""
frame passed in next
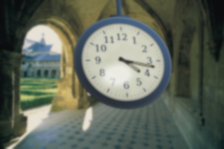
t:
4,17
